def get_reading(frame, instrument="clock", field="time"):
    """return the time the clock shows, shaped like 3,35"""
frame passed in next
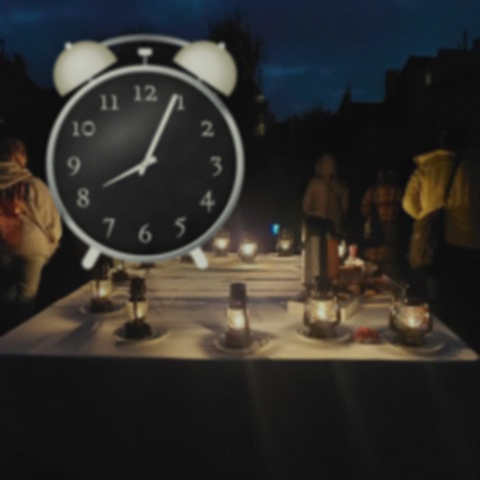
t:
8,04
